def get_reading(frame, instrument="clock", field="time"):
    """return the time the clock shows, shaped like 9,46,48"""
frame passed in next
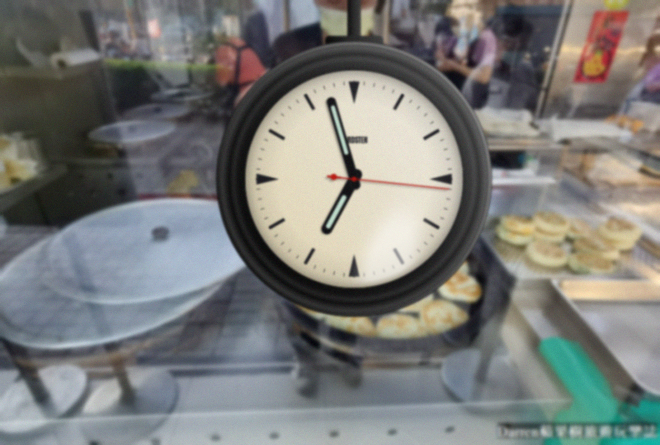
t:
6,57,16
